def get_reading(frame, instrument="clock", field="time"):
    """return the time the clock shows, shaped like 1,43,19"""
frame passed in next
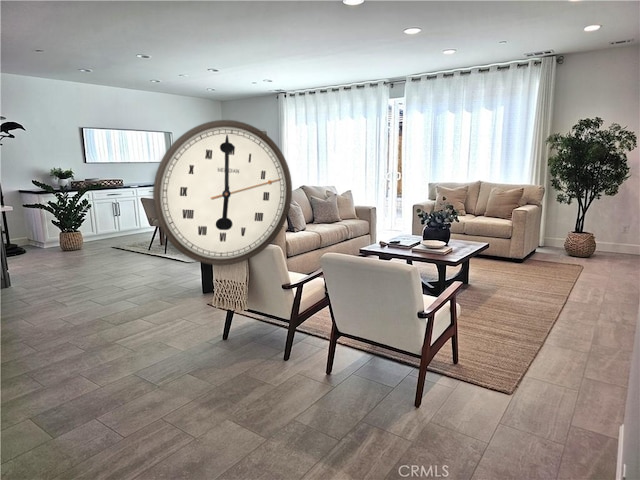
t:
5,59,12
